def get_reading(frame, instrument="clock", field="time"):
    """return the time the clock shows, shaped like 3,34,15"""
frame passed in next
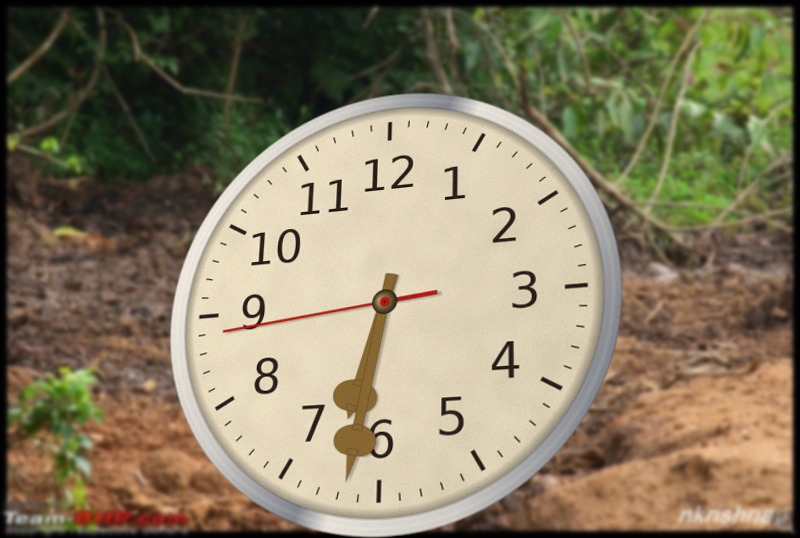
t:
6,31,44
